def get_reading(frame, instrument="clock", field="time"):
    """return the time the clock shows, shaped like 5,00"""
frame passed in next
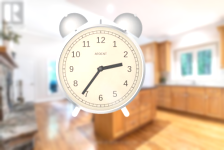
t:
2,36
